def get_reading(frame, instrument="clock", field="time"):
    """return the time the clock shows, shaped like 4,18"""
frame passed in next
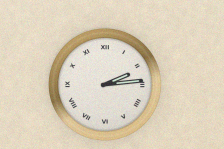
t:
2,14
